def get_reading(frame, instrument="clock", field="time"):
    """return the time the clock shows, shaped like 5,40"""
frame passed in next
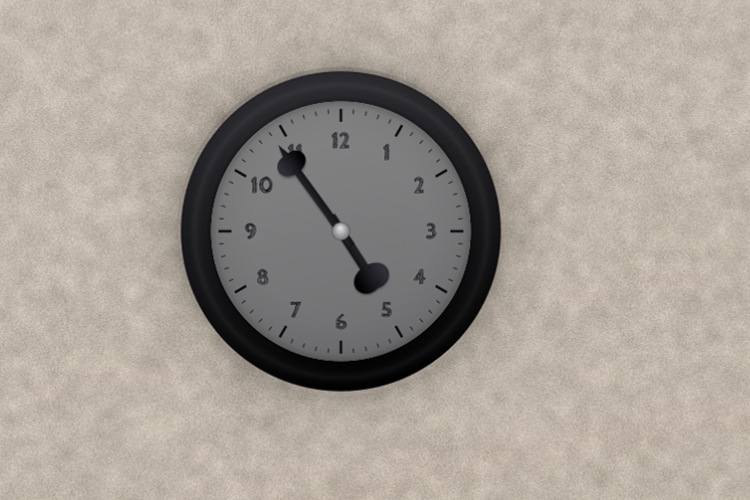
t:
4,54
